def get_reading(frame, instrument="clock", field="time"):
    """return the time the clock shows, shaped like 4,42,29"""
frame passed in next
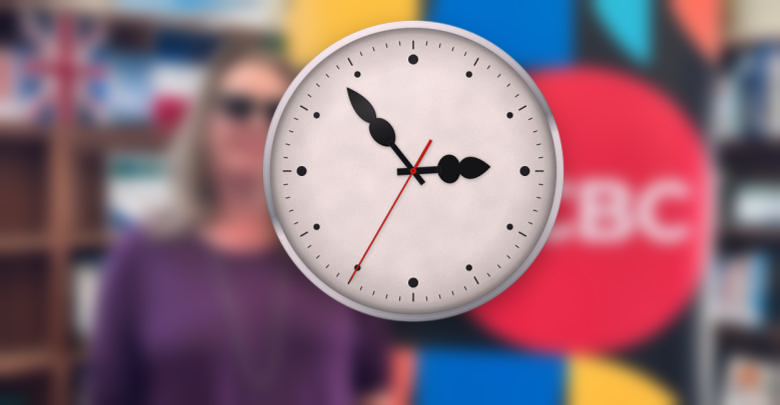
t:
2,53,35
